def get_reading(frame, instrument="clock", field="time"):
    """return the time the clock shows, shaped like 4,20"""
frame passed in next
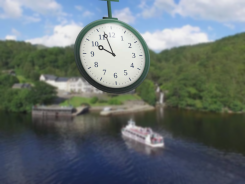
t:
9,57
